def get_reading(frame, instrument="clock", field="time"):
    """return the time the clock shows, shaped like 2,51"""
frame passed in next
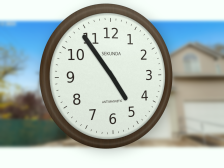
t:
4,54
